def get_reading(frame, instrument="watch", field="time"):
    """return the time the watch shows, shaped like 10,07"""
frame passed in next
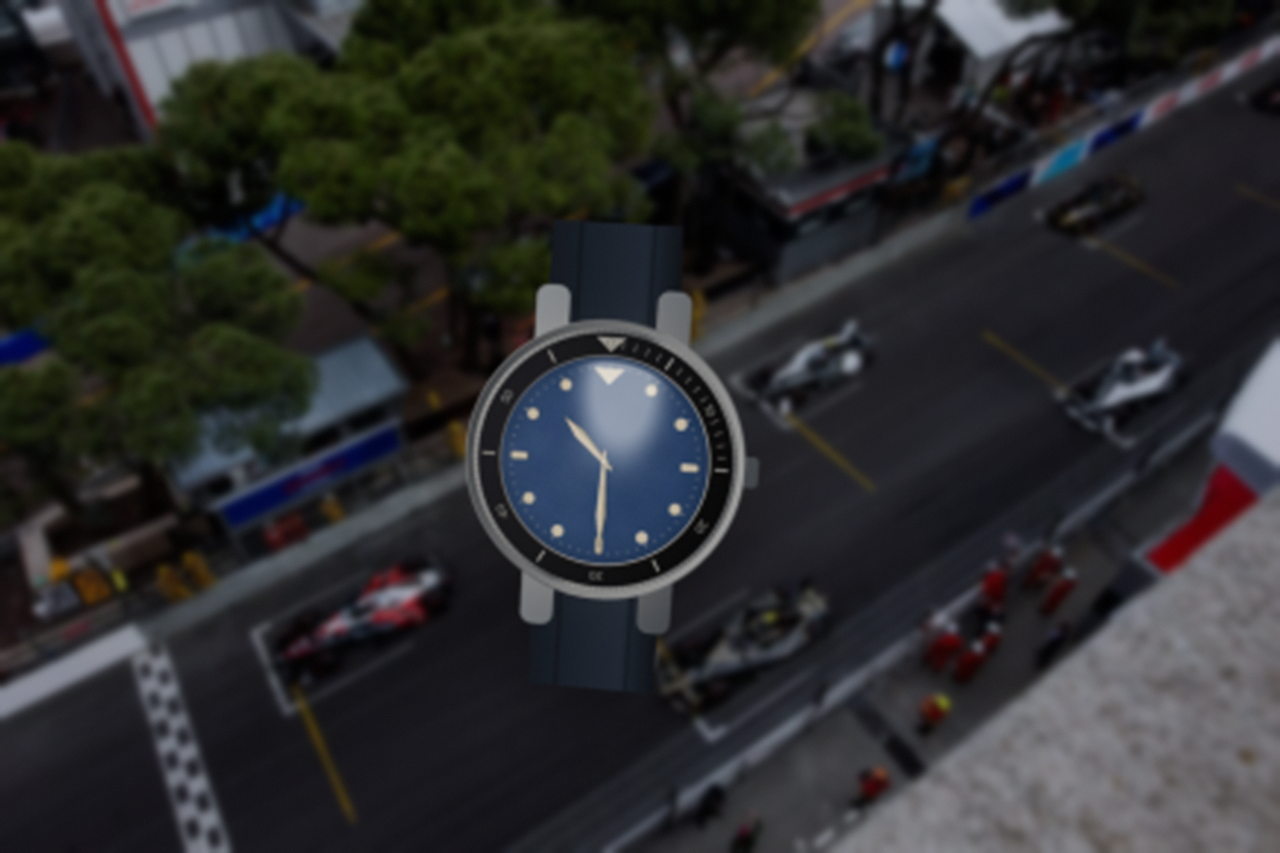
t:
10,30
